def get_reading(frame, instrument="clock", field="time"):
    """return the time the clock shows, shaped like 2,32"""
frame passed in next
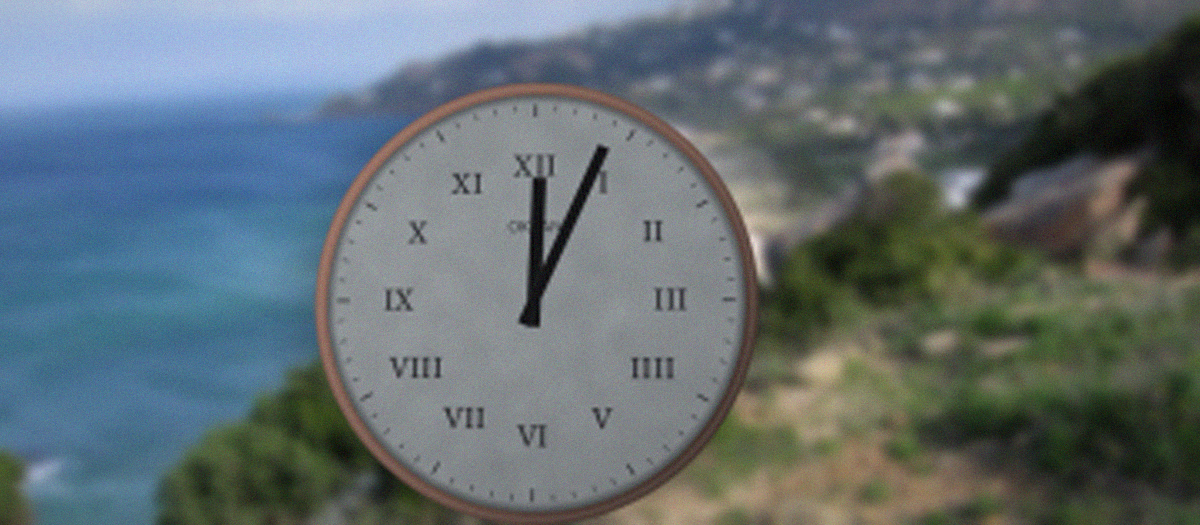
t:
12,04
